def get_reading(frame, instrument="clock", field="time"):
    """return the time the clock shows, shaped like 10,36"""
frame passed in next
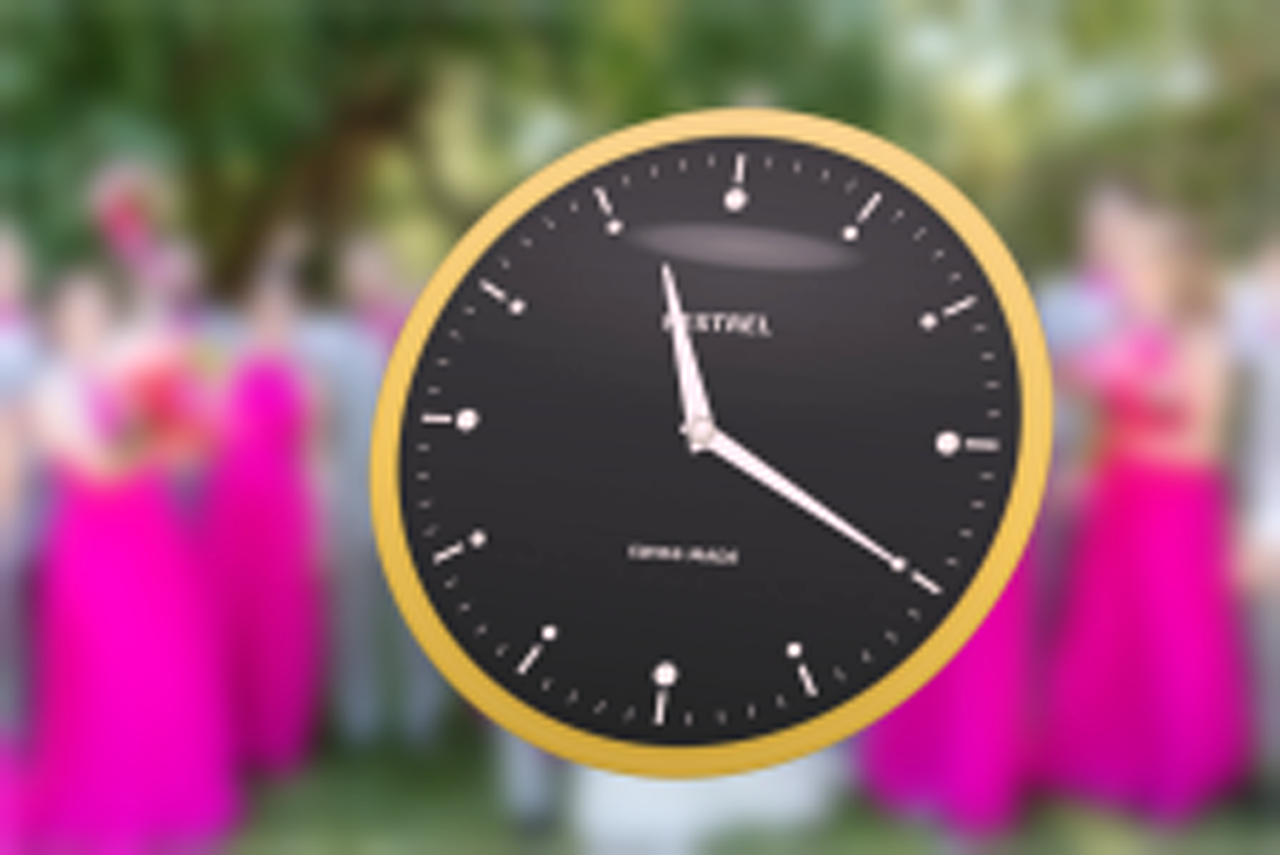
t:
11,20
